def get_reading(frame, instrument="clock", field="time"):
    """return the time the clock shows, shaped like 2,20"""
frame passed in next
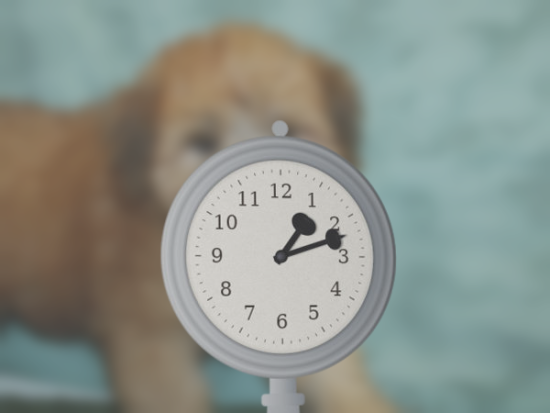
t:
1,12
